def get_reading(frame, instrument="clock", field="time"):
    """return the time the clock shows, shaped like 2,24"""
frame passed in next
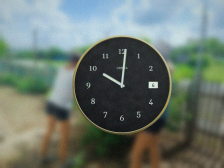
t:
10,01
